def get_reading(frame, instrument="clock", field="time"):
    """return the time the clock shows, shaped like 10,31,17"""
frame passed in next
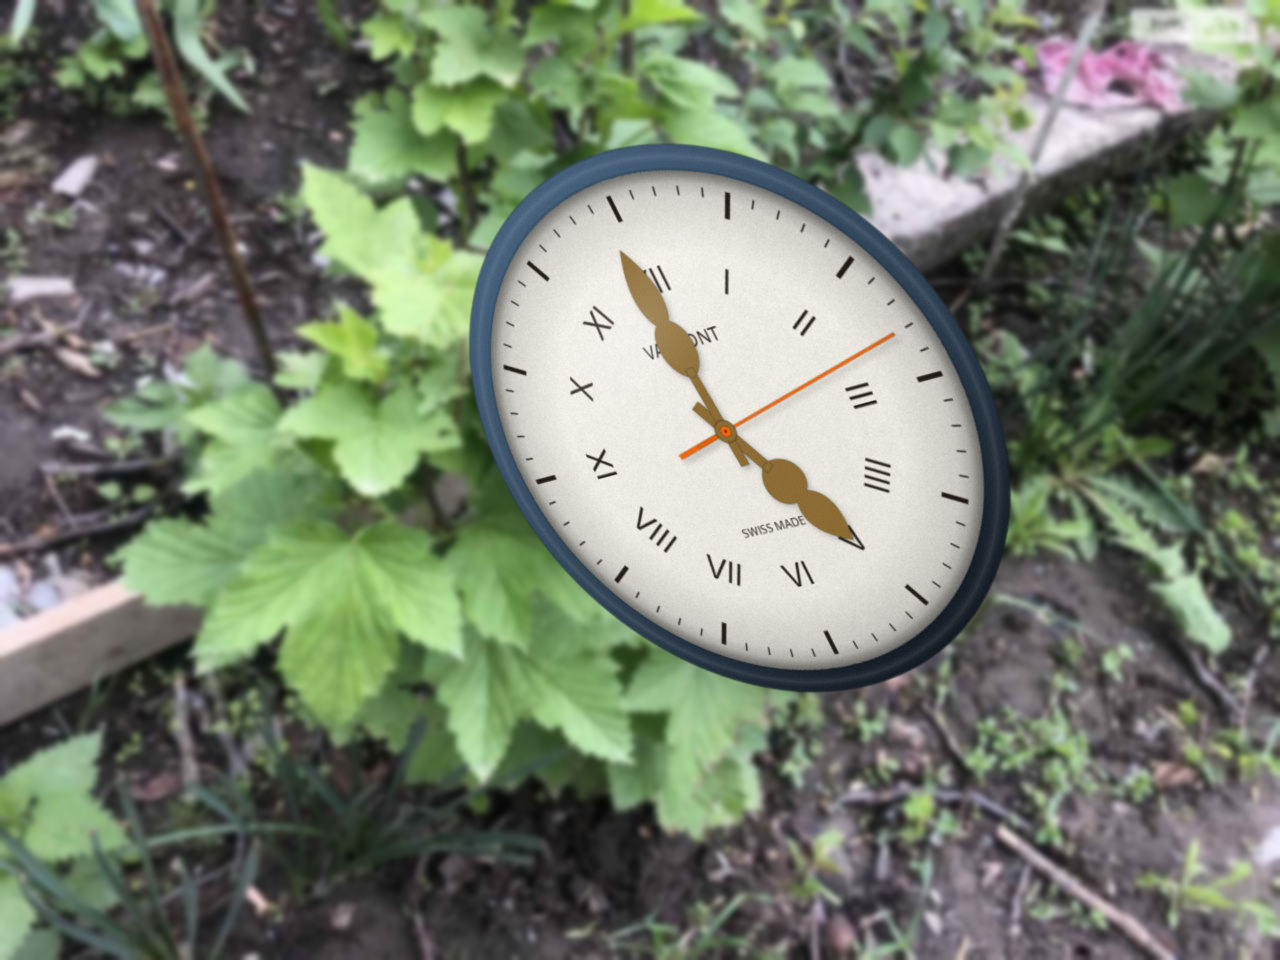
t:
4,59,13
